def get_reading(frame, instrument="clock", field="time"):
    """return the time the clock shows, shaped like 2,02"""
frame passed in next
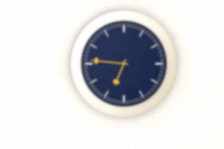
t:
6,46
